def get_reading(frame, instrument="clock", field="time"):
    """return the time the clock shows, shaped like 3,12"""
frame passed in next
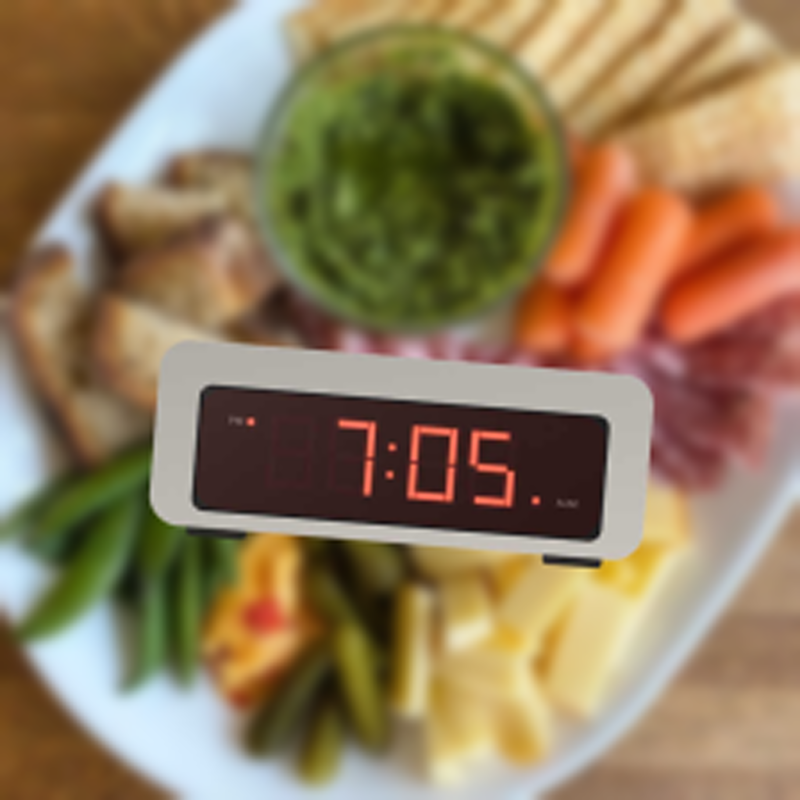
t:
7,05
